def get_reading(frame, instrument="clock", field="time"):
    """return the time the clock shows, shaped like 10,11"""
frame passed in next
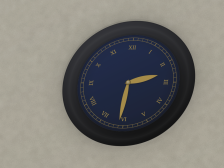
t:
2,31
